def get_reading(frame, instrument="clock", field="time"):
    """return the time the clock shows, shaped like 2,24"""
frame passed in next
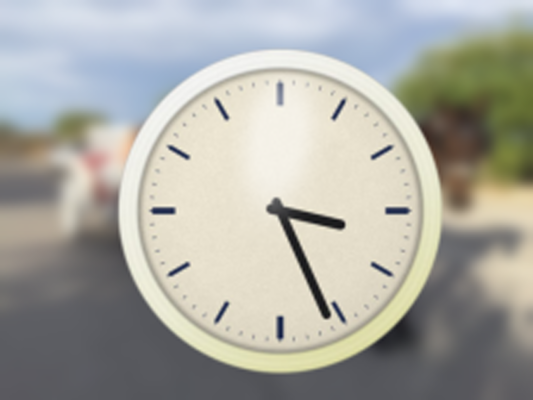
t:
3,26
